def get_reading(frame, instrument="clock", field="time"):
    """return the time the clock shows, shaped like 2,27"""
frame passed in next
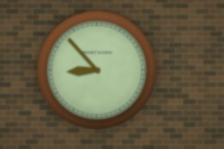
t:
8,53
